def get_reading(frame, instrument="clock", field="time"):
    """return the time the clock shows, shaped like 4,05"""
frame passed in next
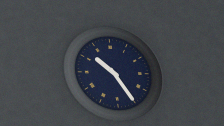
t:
10,25
